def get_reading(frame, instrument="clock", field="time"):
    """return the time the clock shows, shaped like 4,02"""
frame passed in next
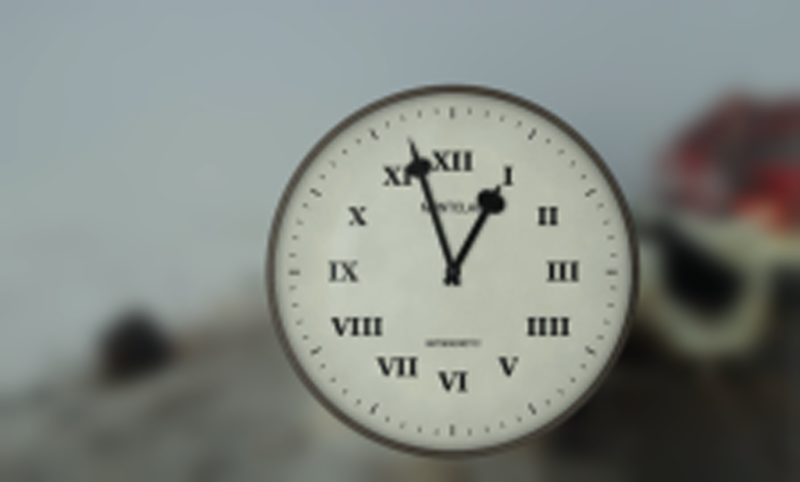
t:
12,57
